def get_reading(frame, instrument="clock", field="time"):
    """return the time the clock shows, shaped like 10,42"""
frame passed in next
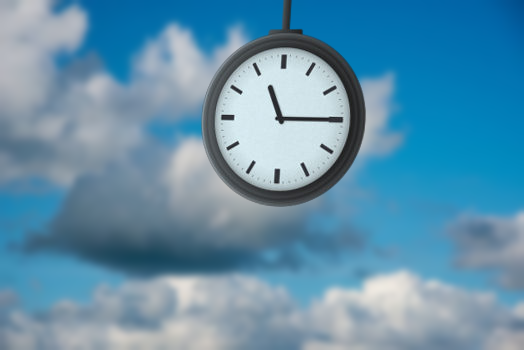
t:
11,15
